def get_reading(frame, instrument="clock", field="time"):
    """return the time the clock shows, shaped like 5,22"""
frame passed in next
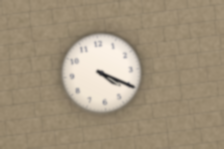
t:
4,20
